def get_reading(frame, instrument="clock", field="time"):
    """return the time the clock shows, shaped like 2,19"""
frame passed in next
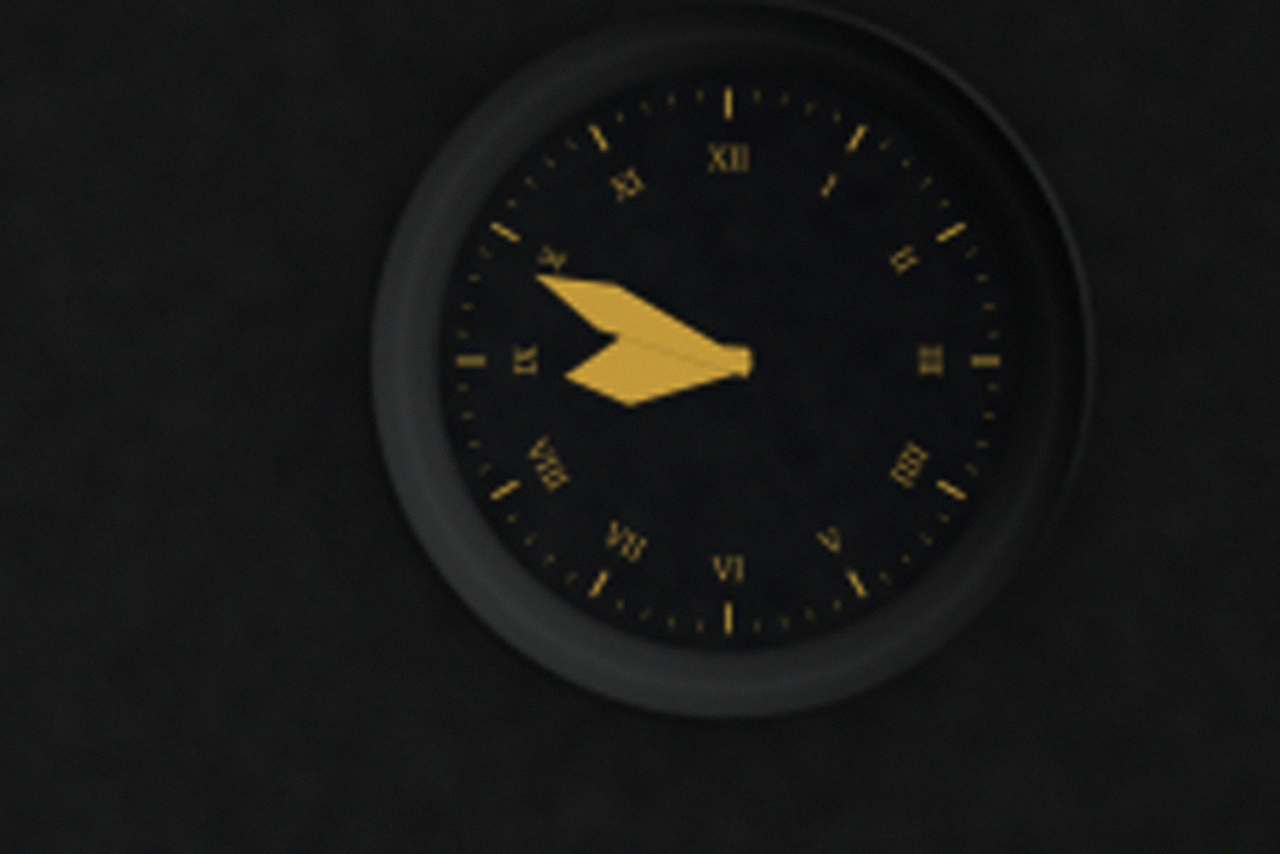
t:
8,49
